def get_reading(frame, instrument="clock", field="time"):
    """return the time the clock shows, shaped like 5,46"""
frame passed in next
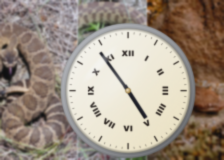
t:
4,54
